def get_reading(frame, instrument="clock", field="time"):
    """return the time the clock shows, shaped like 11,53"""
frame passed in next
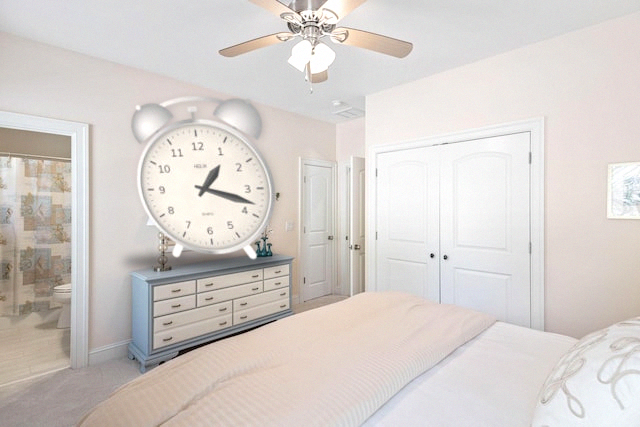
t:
1,18
